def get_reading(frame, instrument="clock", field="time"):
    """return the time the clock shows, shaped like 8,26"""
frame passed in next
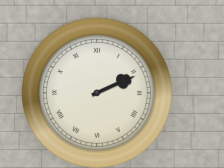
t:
2,11
